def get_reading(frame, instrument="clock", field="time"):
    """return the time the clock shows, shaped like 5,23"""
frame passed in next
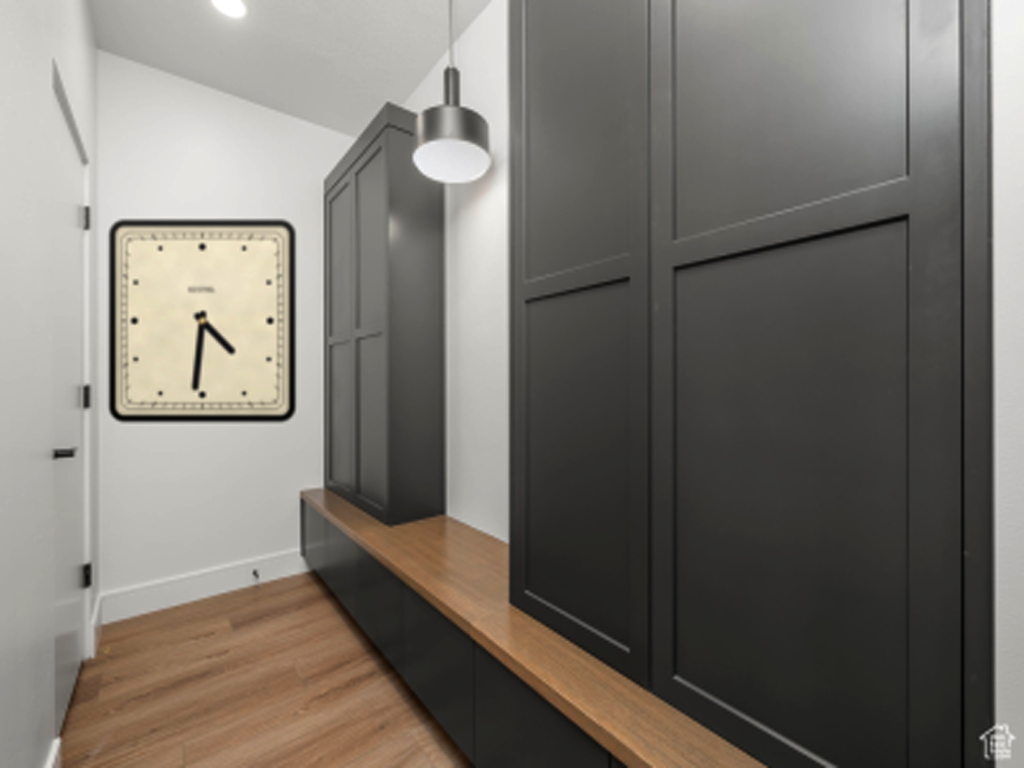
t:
4,31
